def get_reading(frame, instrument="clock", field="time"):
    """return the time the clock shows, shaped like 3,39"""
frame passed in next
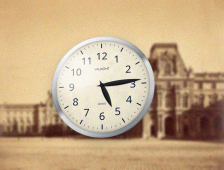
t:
5,14
